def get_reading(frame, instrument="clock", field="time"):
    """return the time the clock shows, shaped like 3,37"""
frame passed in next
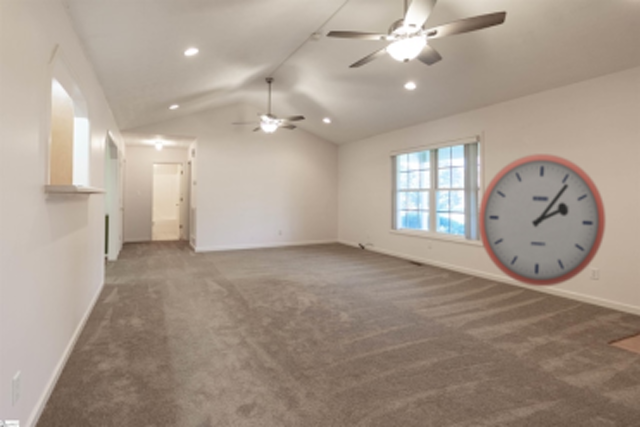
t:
2,06
